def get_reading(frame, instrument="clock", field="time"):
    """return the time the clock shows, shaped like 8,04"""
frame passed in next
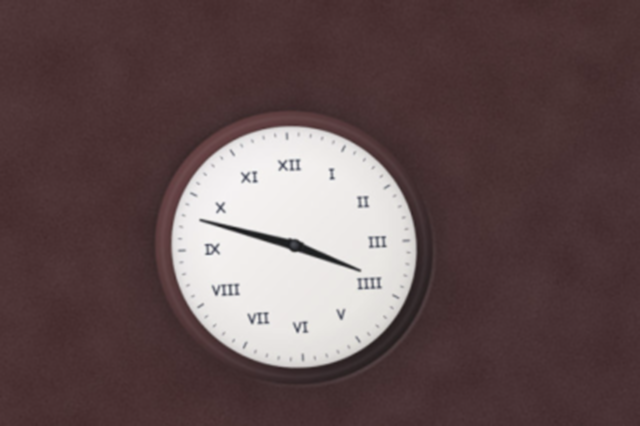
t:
3,48
